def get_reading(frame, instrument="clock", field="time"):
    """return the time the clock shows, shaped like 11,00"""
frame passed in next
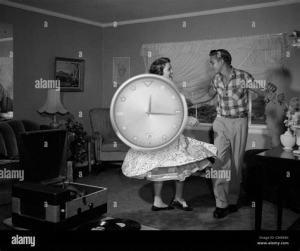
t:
12,16
